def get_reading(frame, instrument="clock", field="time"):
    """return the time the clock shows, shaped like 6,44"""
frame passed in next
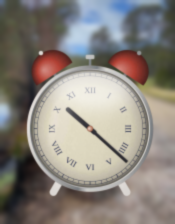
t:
10,22
